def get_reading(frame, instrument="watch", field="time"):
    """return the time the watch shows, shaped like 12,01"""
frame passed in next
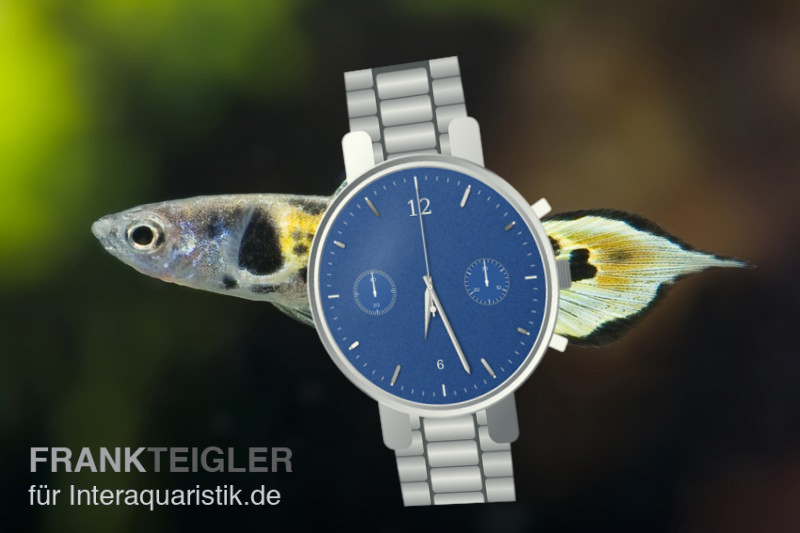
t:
6,27
